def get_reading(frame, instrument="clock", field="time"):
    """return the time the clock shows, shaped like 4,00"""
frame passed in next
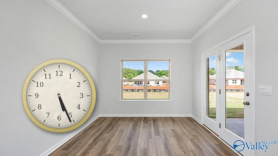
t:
5,26
